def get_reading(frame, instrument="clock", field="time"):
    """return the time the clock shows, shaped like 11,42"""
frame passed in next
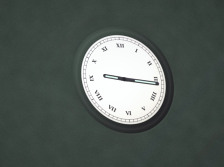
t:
9,16
